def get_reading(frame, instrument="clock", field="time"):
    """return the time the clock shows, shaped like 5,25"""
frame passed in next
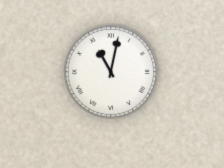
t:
11,02
